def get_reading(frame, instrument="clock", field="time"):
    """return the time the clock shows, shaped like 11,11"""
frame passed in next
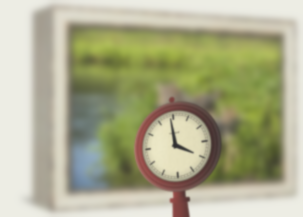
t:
3,59
